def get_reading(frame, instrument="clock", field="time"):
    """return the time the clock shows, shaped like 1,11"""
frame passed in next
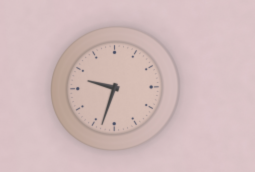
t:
9,33
